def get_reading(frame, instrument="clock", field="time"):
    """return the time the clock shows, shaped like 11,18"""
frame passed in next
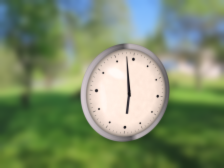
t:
5,58
